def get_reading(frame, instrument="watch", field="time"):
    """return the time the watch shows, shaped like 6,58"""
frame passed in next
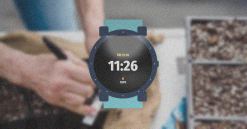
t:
11,26
